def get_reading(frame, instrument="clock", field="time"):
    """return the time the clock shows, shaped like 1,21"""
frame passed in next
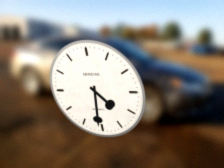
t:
4,31
